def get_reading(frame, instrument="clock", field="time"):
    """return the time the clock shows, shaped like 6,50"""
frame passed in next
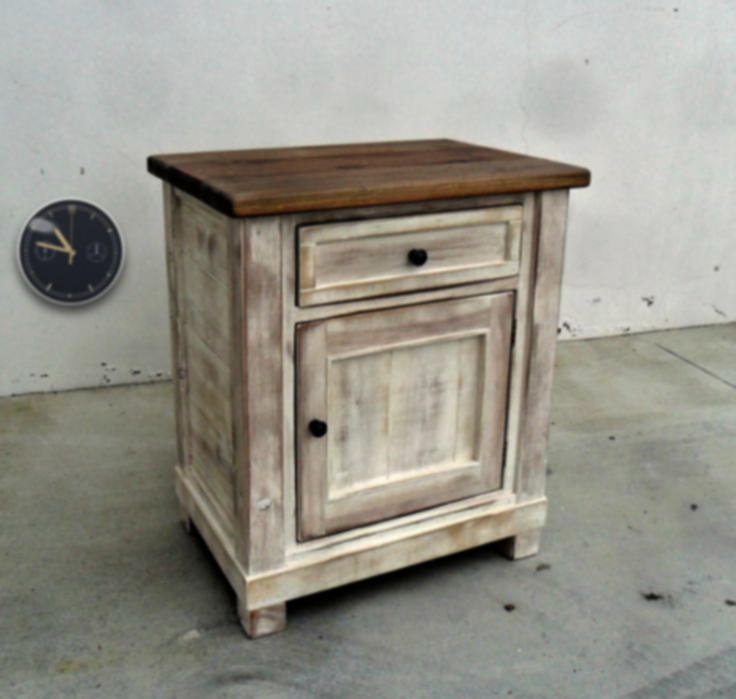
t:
10,47
